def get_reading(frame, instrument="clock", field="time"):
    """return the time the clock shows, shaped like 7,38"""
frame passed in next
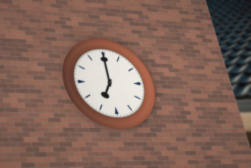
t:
7,00
